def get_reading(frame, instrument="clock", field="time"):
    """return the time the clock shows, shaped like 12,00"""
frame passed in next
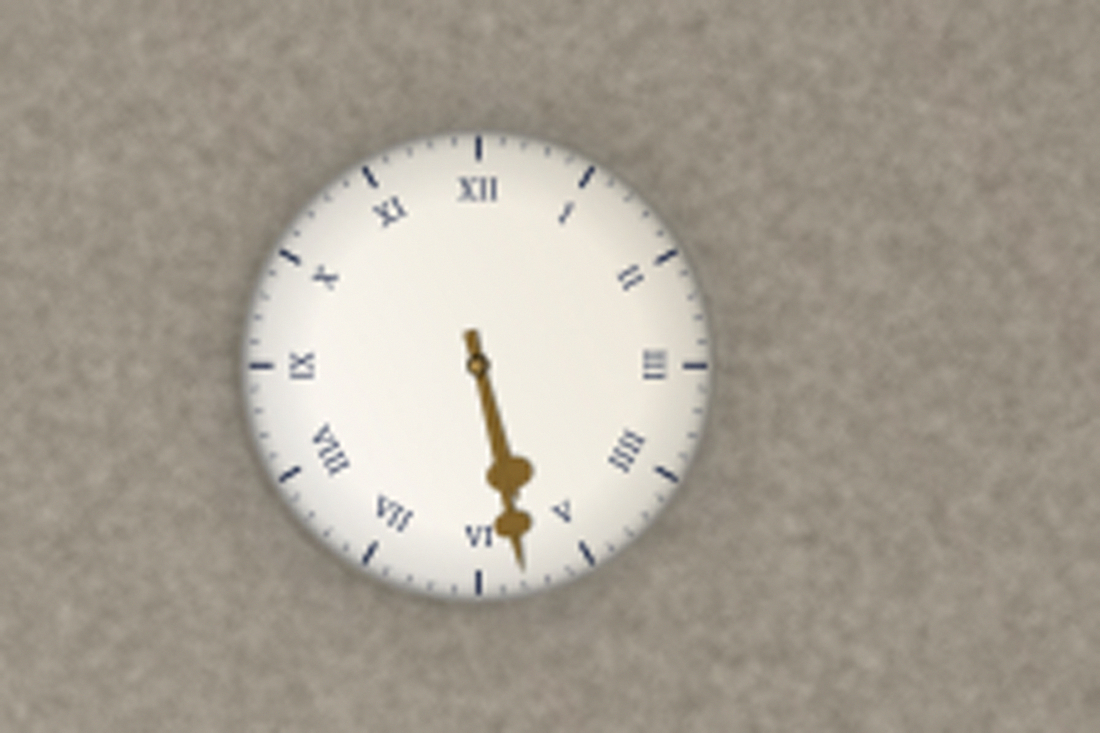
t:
5,28
